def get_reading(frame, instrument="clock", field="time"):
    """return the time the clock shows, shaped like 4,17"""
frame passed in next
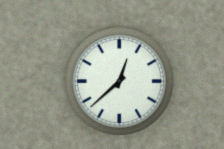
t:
12,38
